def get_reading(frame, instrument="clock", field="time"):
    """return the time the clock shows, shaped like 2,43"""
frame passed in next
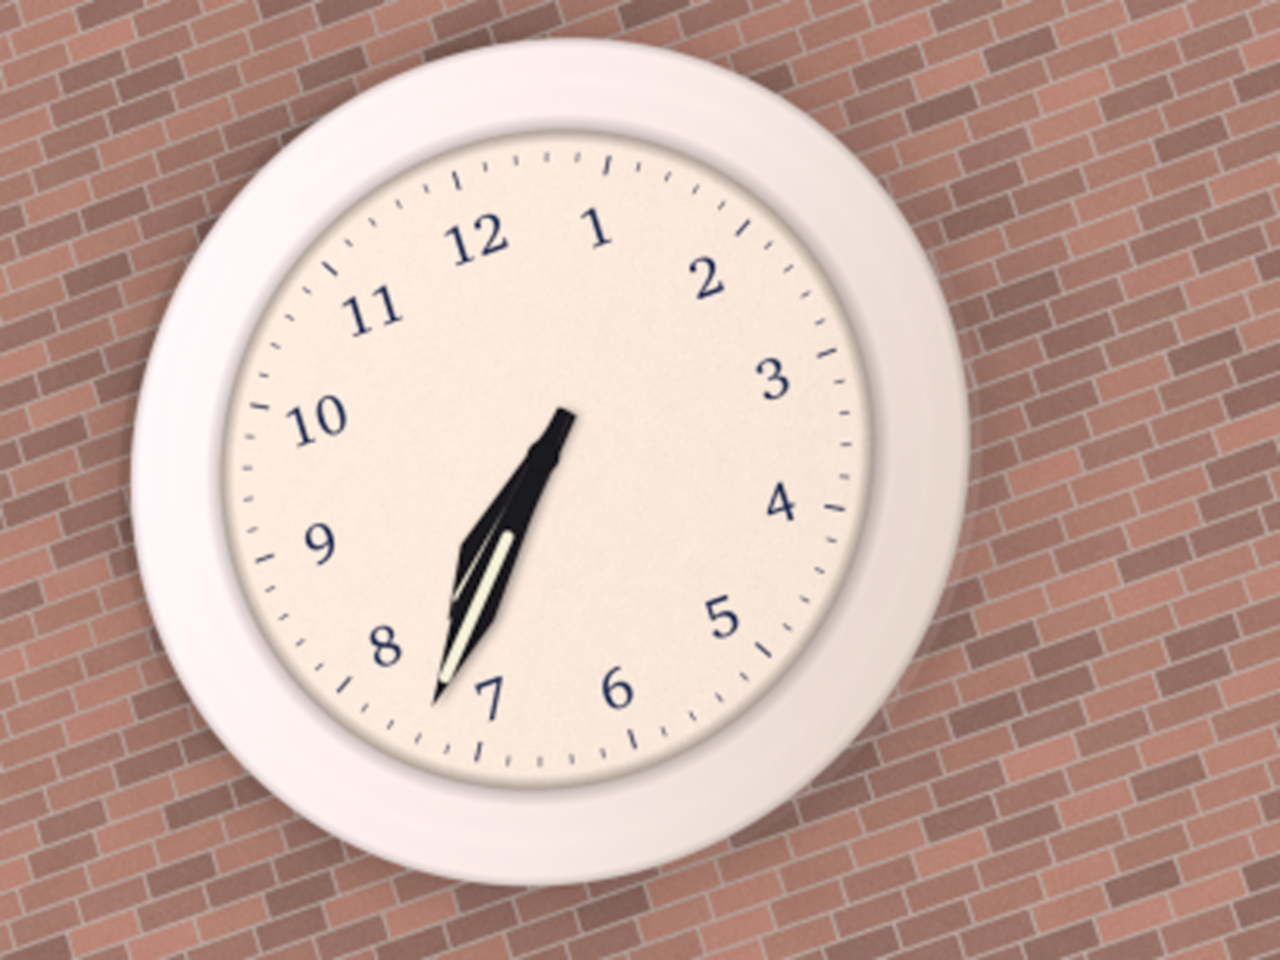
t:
7,37
